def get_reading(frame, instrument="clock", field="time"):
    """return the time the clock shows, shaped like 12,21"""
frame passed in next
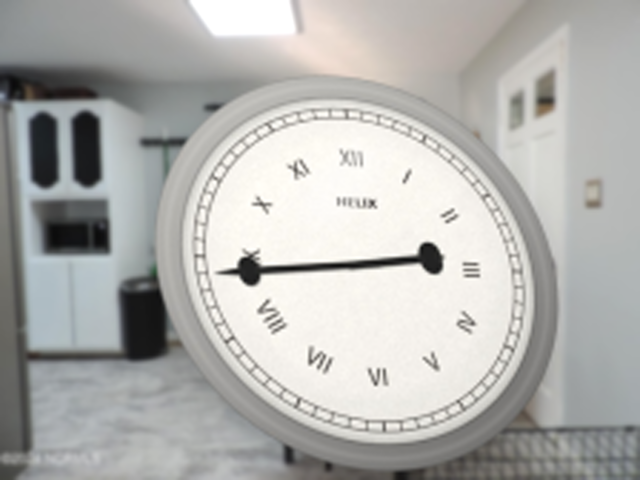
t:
2,44
